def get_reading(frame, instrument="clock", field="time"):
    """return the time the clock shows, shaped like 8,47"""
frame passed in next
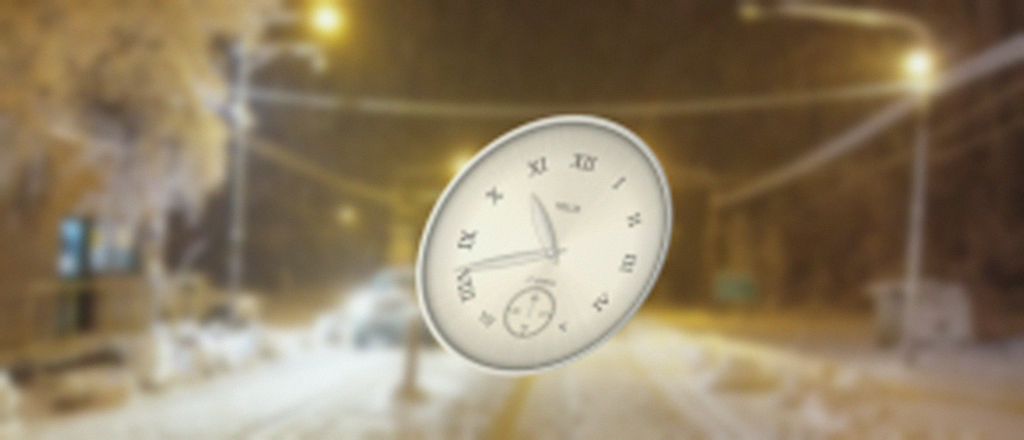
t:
10,42
